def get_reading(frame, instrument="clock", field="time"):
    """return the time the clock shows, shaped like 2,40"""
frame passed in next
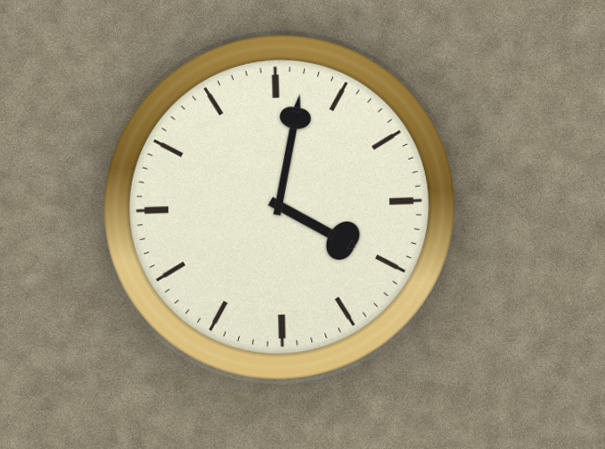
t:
4,02
